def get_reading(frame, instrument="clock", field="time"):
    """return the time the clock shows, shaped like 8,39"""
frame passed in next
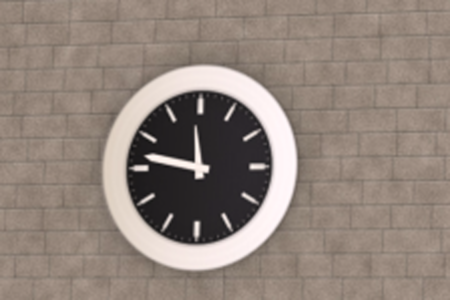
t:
11,47
